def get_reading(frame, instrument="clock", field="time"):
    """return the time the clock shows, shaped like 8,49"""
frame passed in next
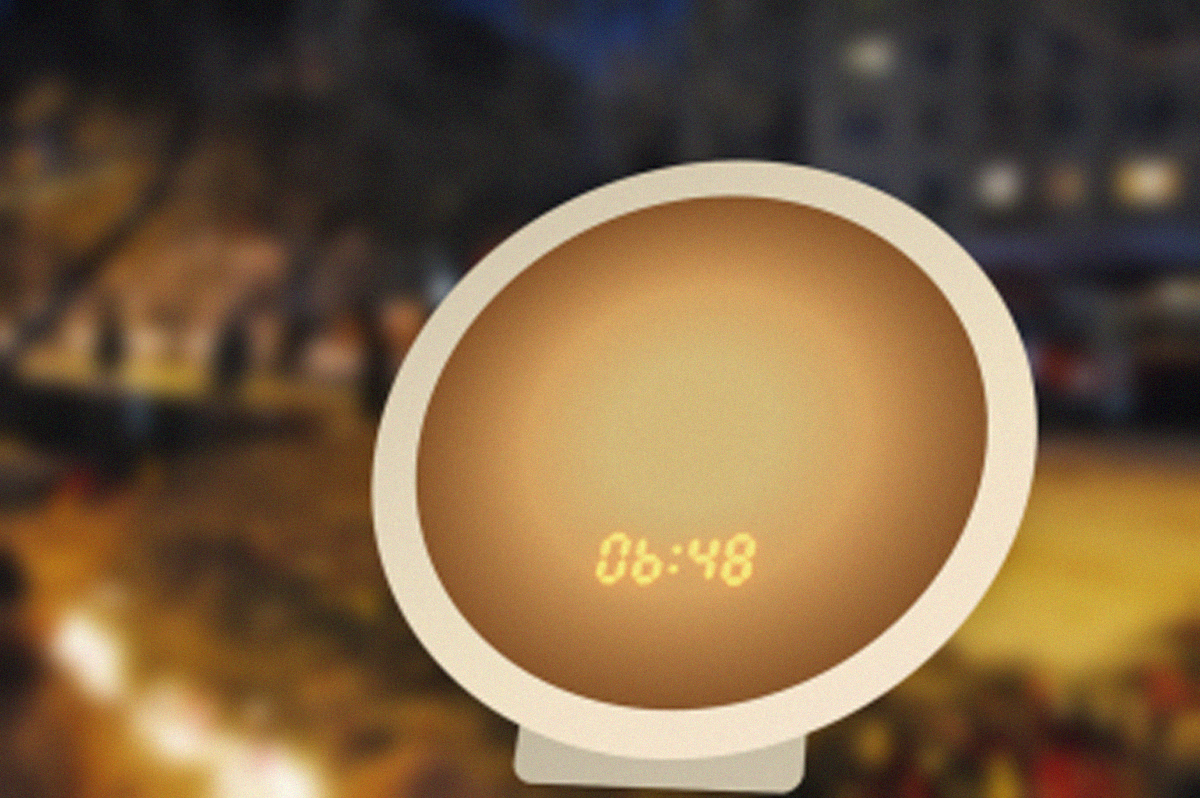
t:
6,48
